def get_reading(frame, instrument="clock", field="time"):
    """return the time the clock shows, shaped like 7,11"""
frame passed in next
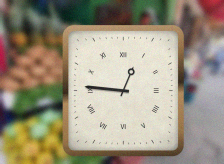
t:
12,46
